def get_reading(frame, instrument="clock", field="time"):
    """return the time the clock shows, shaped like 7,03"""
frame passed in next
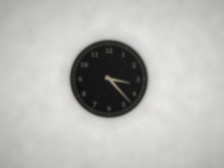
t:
3,23
